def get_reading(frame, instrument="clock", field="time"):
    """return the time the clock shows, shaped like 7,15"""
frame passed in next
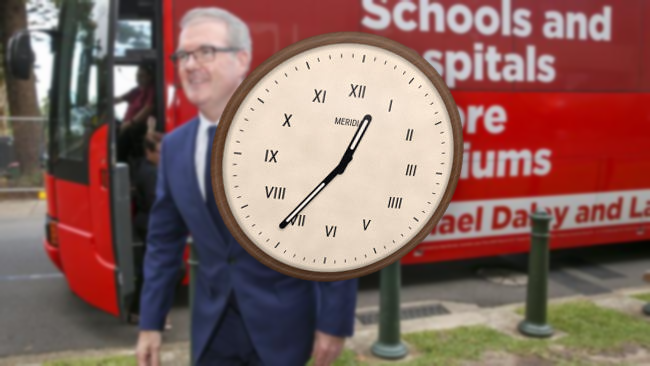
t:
12,36
